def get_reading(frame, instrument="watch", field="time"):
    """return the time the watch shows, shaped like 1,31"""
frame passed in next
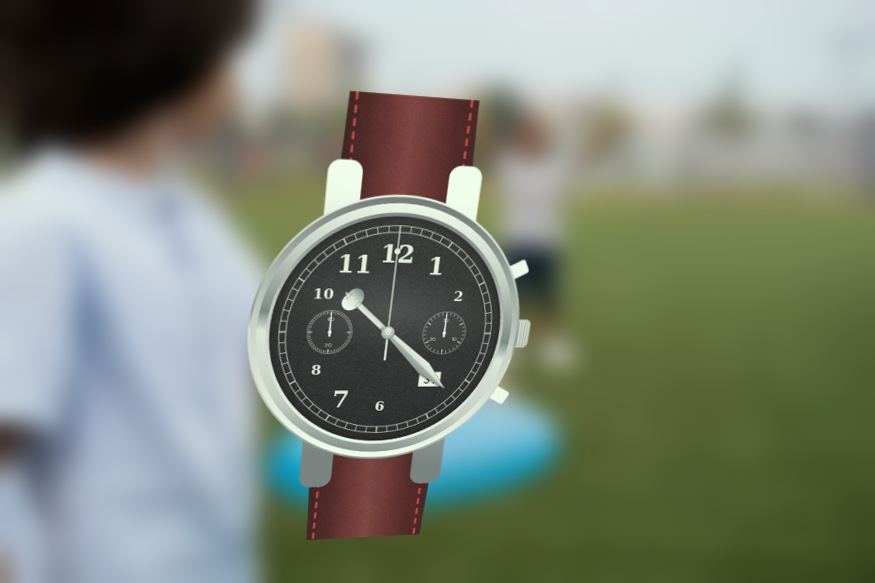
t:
10,22
